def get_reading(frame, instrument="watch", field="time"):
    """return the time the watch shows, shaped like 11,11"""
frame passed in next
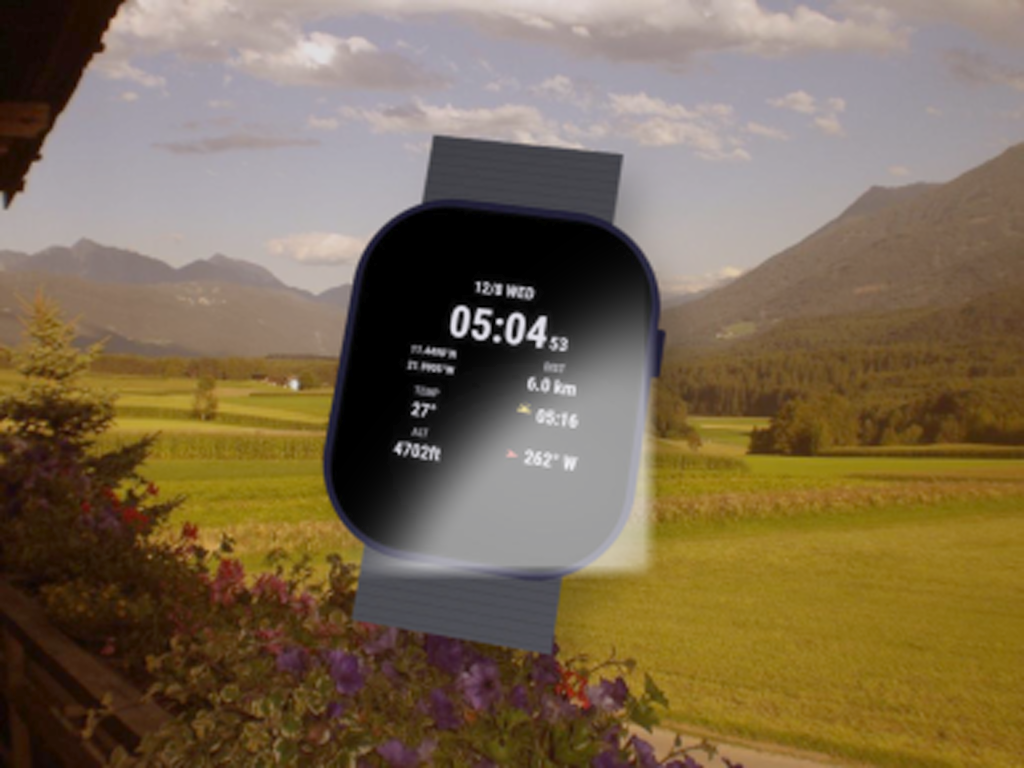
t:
5,04
